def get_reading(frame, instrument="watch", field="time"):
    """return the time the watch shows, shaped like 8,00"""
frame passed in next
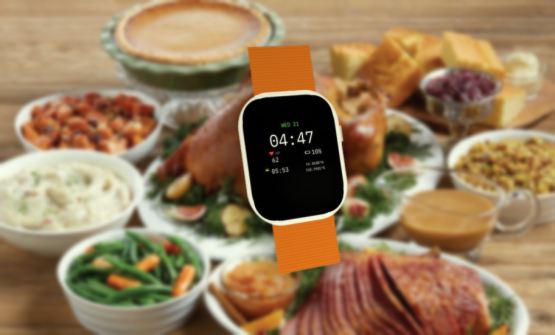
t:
4,47
